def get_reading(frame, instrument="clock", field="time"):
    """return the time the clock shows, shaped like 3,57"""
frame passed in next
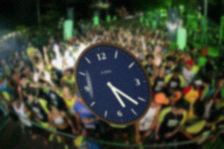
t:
5,22
